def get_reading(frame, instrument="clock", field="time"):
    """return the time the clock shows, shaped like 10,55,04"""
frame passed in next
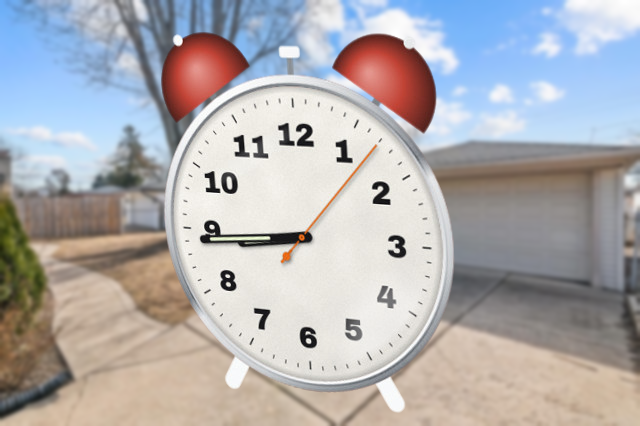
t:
8,44,07
